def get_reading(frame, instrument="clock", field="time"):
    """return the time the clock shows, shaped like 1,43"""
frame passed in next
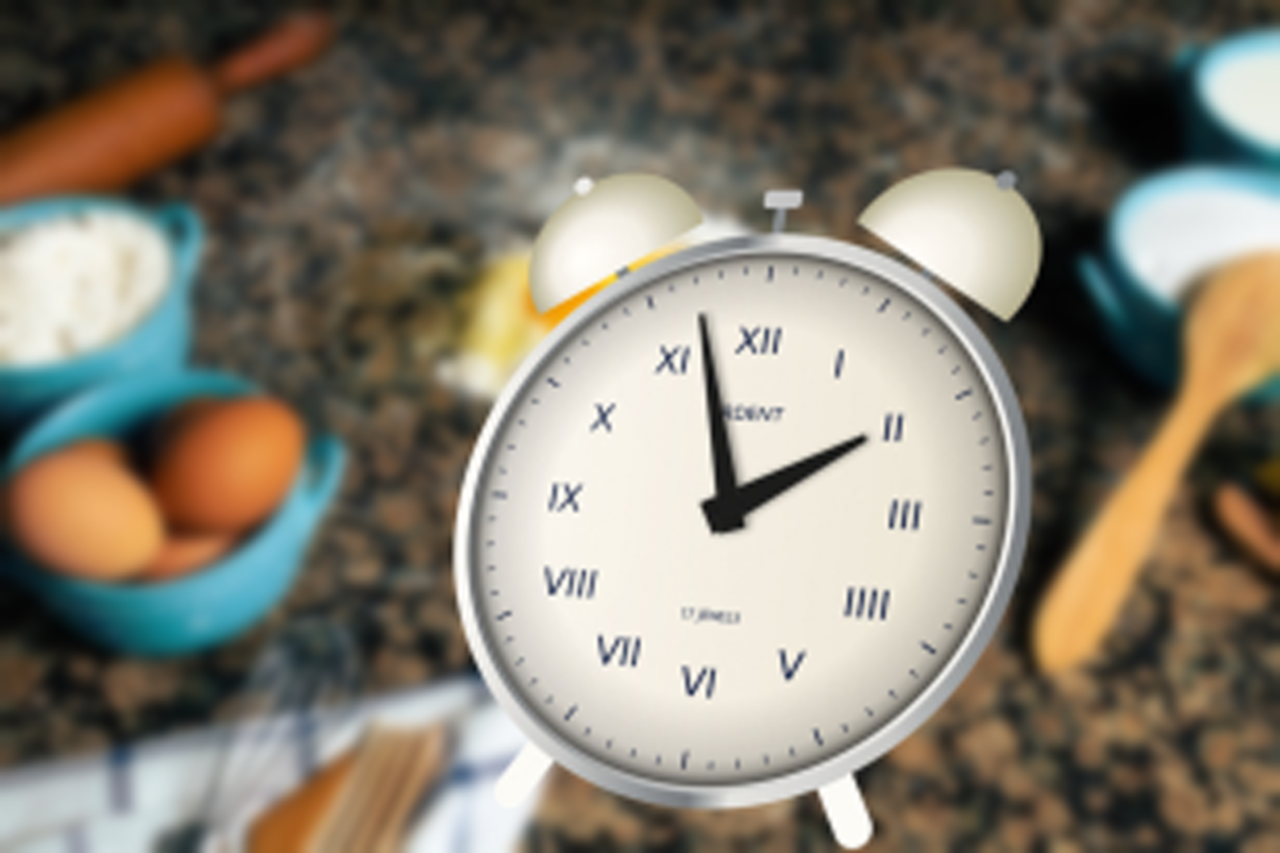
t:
1,57
